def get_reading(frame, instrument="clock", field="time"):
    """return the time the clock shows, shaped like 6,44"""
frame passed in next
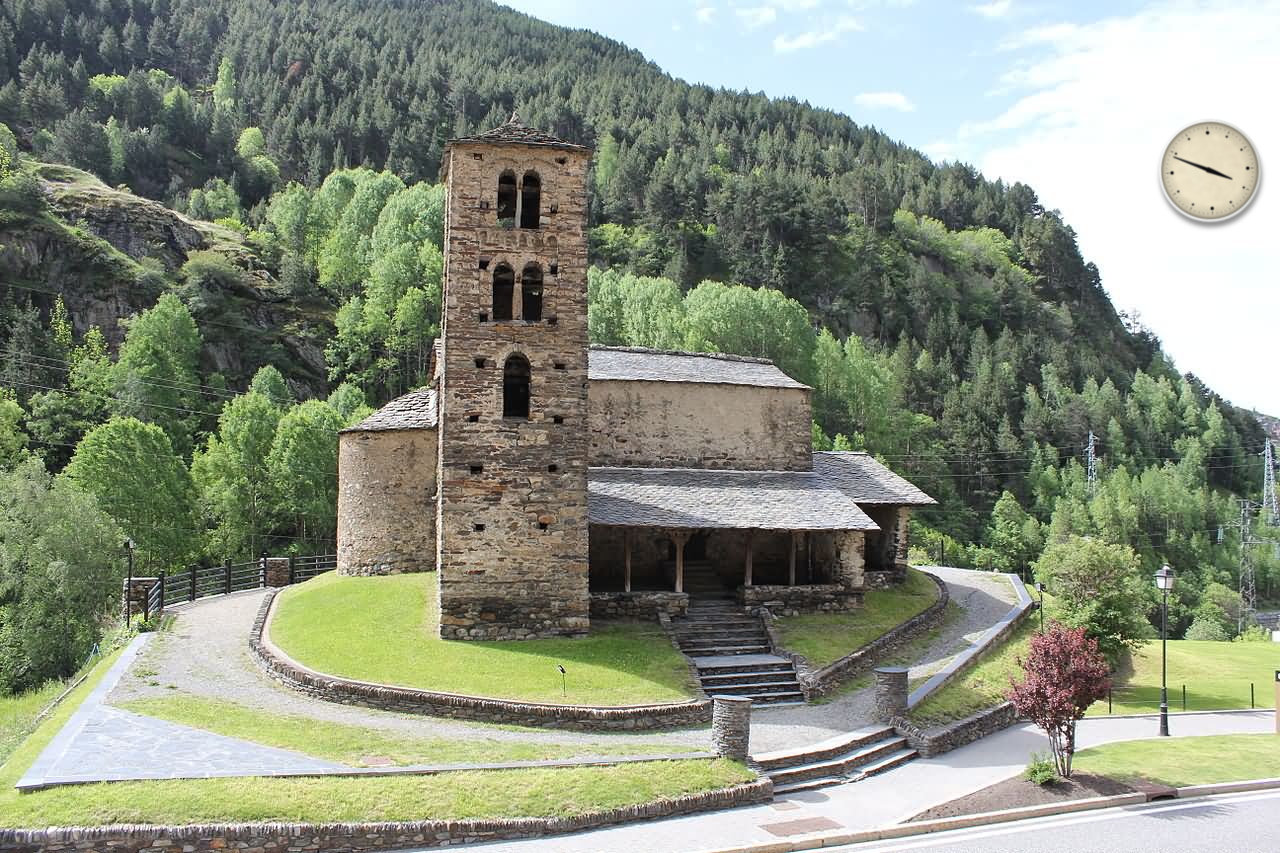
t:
3,49
